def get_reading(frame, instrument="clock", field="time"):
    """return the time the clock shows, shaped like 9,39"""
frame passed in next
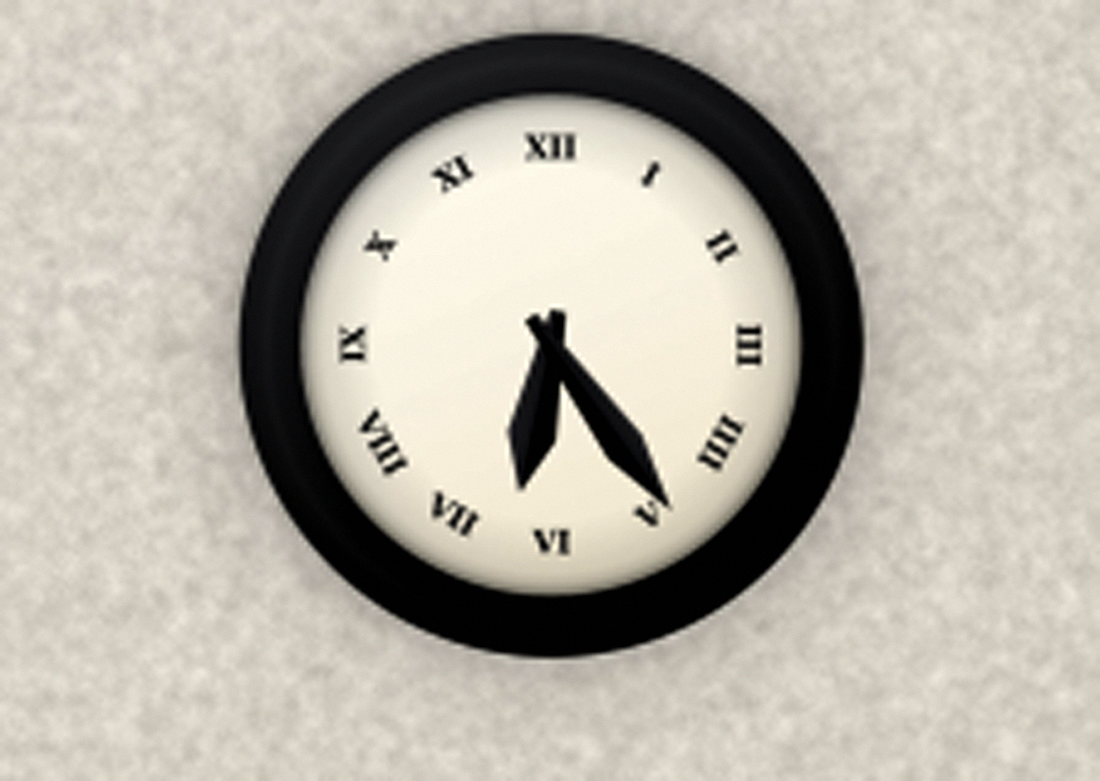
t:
6,24
